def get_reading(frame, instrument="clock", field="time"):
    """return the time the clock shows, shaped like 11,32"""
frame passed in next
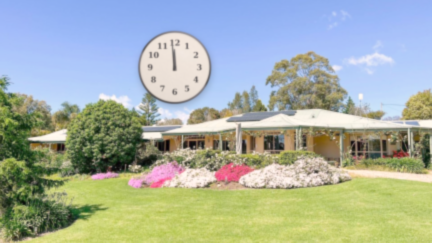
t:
11,59
